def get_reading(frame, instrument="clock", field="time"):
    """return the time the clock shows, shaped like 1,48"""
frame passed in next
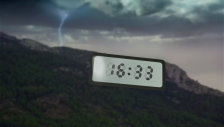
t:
16,33
